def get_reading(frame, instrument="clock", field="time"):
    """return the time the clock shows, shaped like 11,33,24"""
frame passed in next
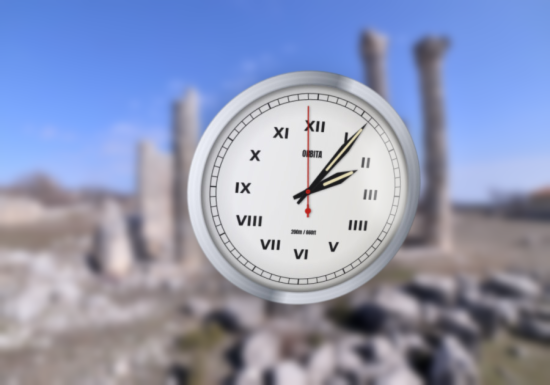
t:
2,05,59
